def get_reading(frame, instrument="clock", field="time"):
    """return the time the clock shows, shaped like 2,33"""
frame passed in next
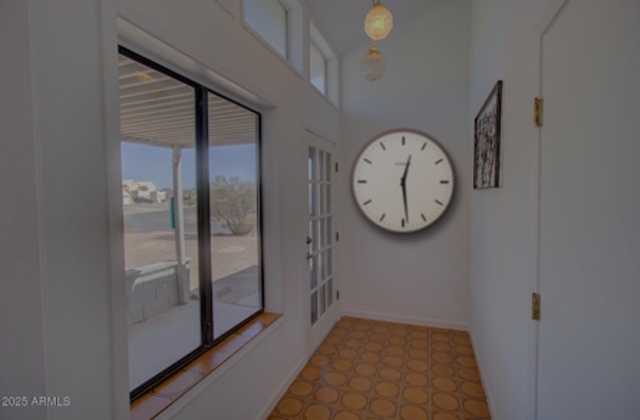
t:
12,29
